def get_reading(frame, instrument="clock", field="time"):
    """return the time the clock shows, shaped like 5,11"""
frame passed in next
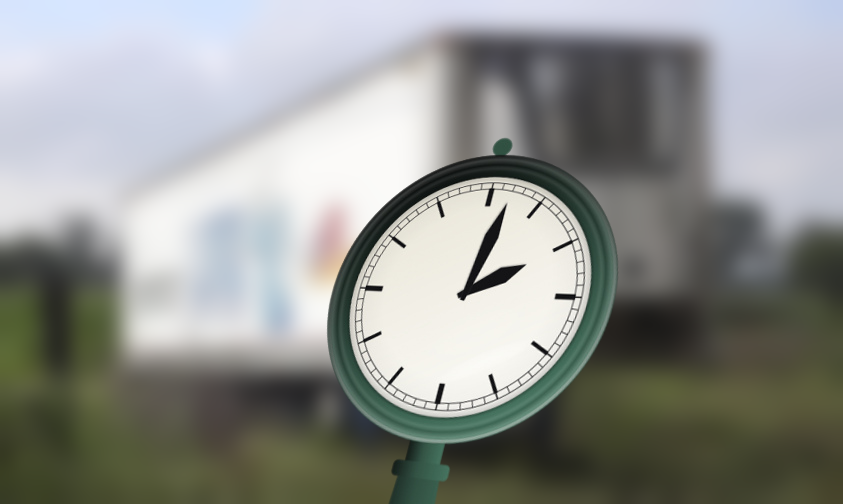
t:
2,02
